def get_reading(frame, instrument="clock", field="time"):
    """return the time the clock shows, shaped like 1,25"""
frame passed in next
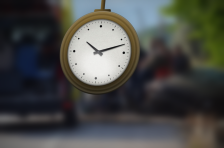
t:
10,12
